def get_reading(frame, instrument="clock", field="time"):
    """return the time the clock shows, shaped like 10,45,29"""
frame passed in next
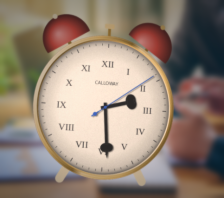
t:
2,29,09
